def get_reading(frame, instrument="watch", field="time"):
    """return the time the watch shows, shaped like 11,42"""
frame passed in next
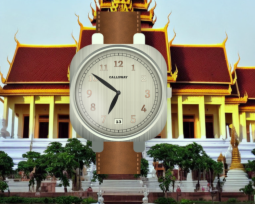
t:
6,51
